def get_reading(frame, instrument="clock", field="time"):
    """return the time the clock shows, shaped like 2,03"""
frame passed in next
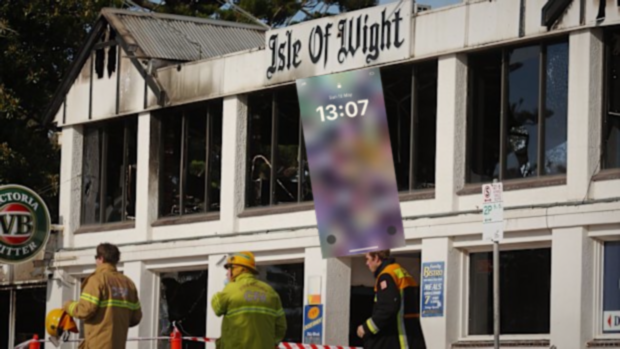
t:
13,07
